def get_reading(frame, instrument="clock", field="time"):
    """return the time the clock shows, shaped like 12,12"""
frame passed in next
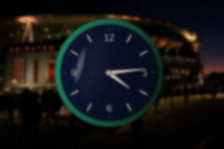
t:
4,14
